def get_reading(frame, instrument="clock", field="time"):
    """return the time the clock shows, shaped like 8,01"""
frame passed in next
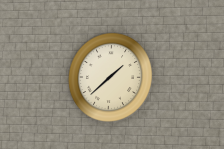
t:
1,38
